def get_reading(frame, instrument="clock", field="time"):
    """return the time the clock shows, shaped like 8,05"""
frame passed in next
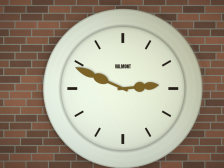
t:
2,49
